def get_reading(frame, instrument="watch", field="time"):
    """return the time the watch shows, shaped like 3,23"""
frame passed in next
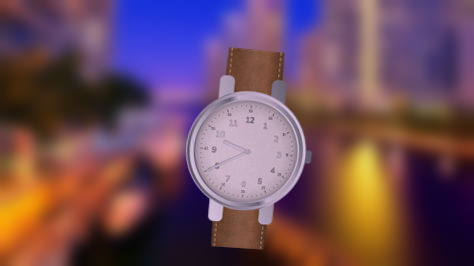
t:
9,40
